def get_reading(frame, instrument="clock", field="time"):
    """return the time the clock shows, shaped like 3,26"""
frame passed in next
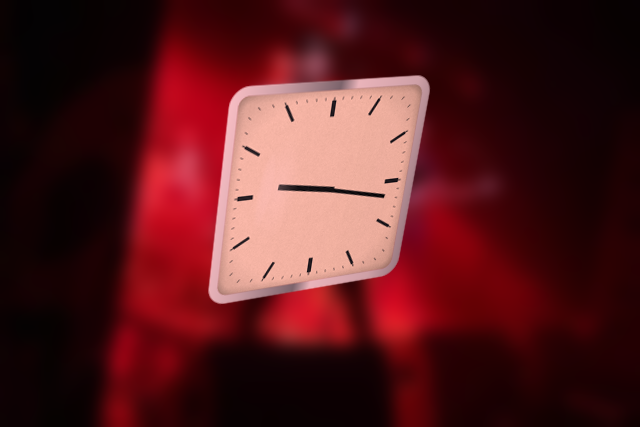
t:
9,17
